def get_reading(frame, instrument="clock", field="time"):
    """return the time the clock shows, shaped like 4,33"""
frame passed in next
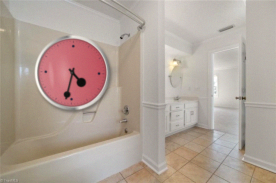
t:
4,32
